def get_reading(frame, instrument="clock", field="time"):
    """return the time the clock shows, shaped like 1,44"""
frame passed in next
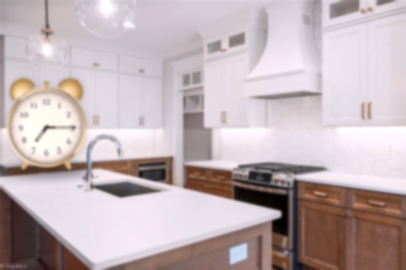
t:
7,15
